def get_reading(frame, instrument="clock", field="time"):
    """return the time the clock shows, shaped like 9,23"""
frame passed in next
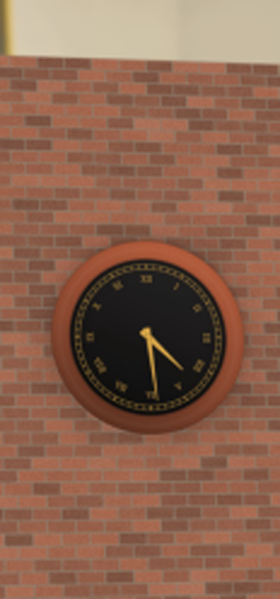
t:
4,29
